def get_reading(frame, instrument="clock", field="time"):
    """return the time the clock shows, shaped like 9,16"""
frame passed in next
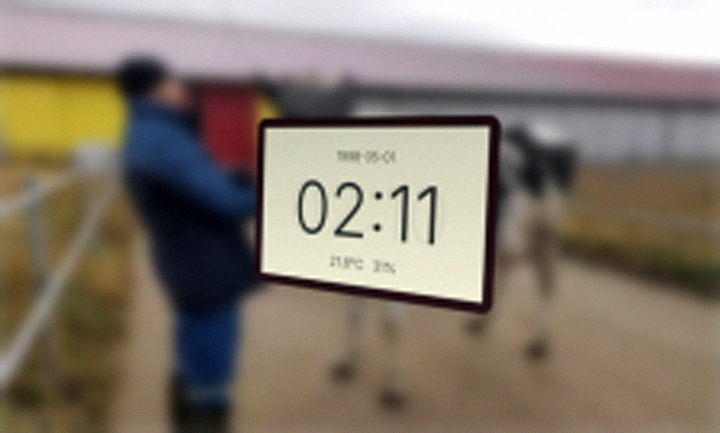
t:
2,11
